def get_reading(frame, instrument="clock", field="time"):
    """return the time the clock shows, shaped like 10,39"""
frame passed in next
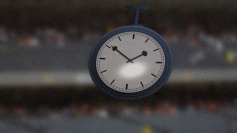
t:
1,51
